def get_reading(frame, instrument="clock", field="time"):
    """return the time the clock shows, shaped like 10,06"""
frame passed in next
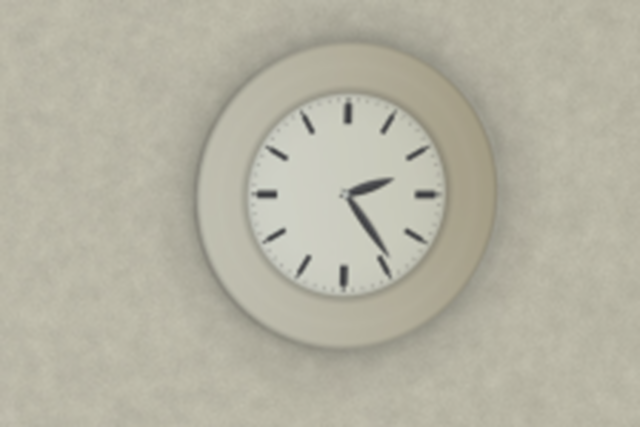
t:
2,24
